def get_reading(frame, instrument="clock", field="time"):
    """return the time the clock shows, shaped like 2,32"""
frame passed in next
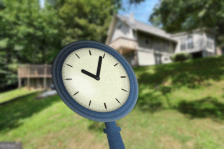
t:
10,04
